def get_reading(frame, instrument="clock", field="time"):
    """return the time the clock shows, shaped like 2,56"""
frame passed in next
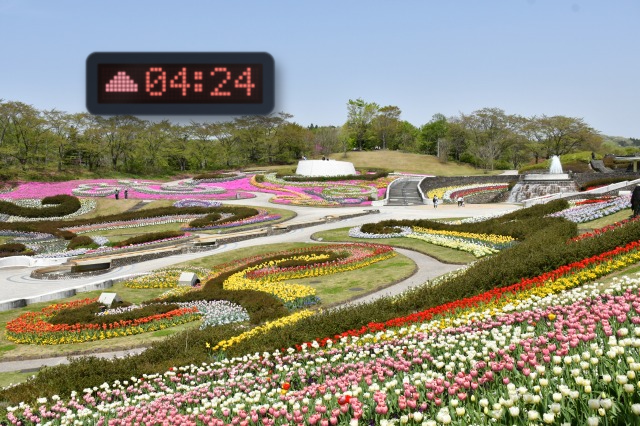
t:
4,24
